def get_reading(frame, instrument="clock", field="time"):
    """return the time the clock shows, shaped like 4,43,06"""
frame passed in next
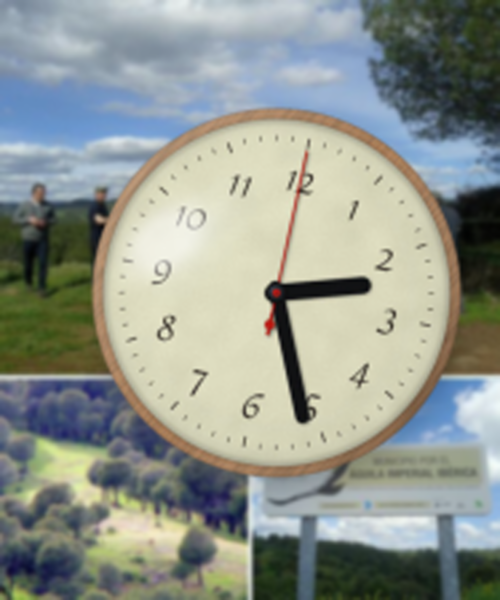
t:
2,26,00
